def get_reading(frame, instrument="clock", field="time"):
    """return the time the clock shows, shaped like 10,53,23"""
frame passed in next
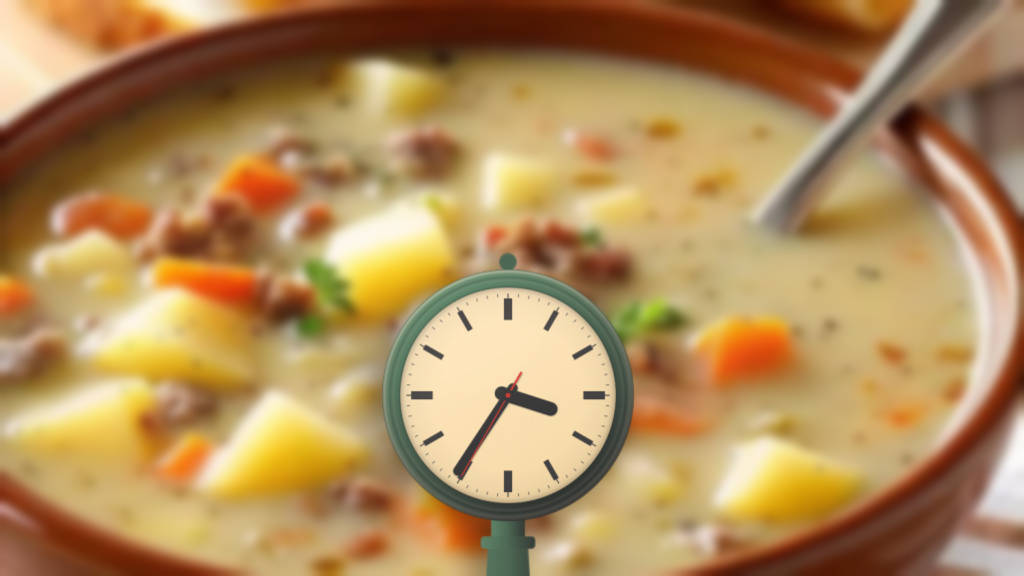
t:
3,35,35
